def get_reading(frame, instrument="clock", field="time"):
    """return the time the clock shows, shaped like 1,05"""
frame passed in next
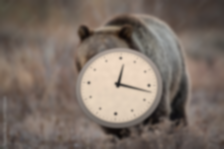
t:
12,17
